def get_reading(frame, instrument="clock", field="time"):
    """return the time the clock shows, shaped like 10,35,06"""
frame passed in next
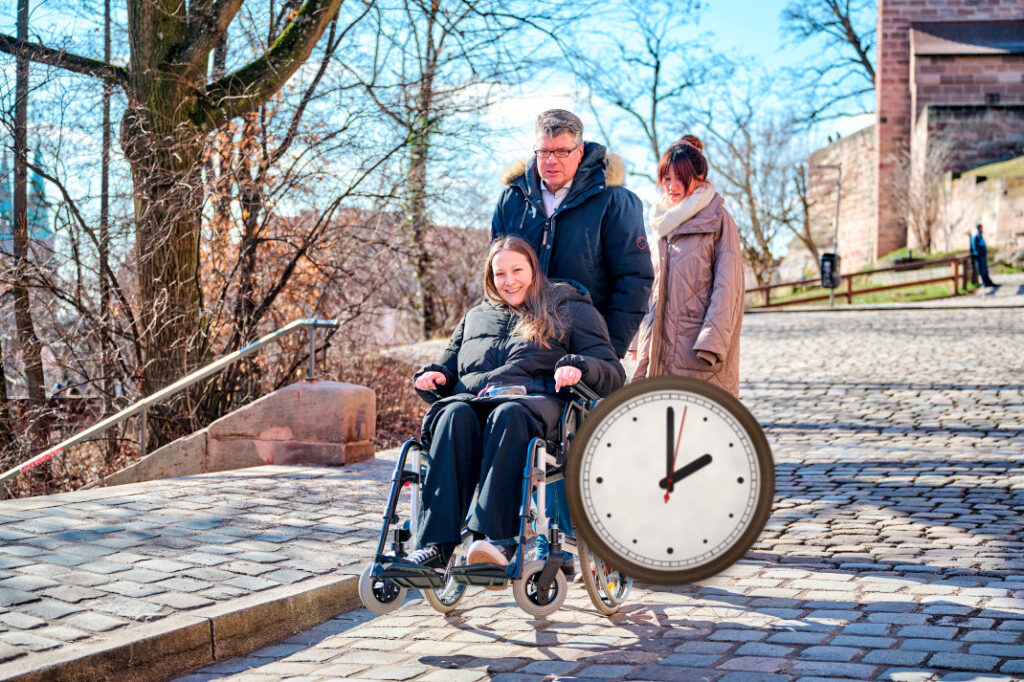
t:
2,00,02
